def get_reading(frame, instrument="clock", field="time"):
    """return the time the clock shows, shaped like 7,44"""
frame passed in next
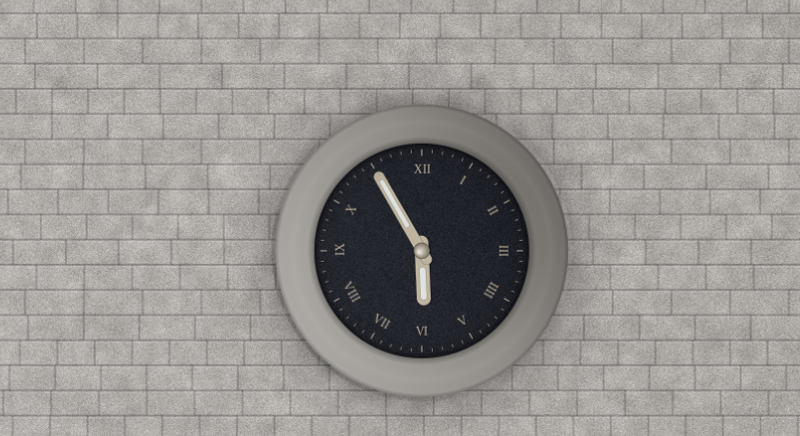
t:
5,55
